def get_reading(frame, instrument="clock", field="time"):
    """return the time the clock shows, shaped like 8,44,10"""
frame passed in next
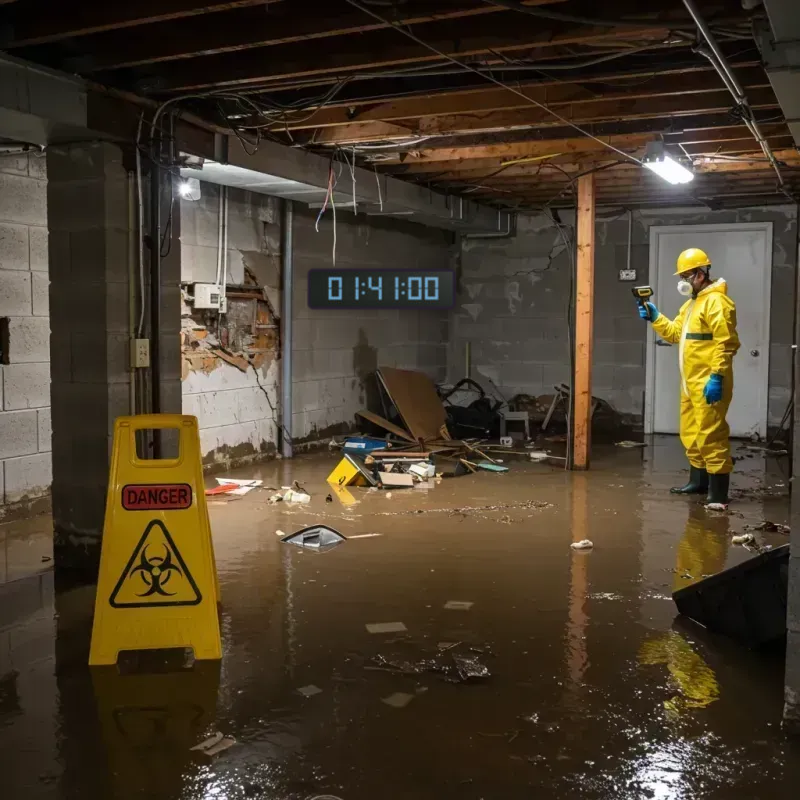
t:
1,41,00
